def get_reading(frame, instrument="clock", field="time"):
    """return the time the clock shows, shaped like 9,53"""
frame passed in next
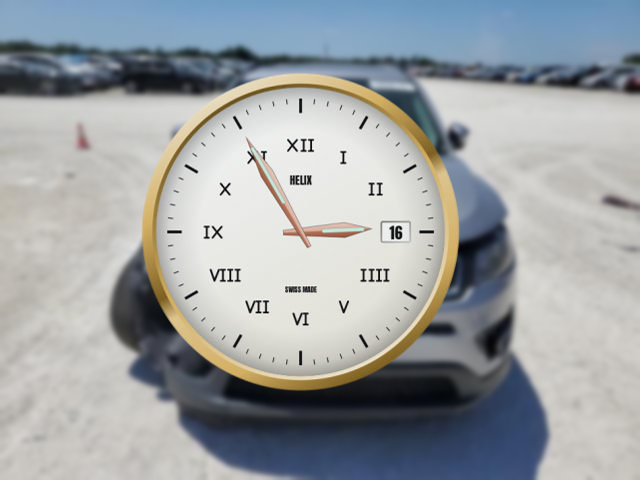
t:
2,55
